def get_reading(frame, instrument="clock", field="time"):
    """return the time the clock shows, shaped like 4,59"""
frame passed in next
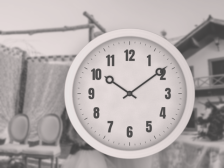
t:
10,09
